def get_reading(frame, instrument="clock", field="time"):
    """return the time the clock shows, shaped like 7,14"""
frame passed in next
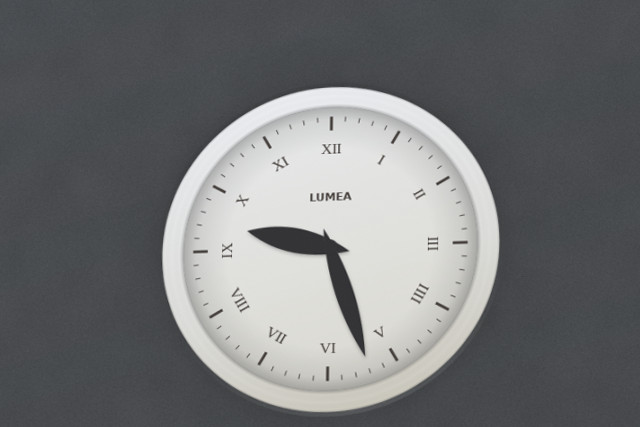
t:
9,27
